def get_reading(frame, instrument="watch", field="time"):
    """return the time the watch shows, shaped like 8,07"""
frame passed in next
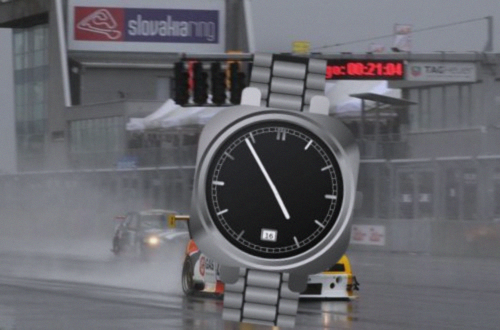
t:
4,54
